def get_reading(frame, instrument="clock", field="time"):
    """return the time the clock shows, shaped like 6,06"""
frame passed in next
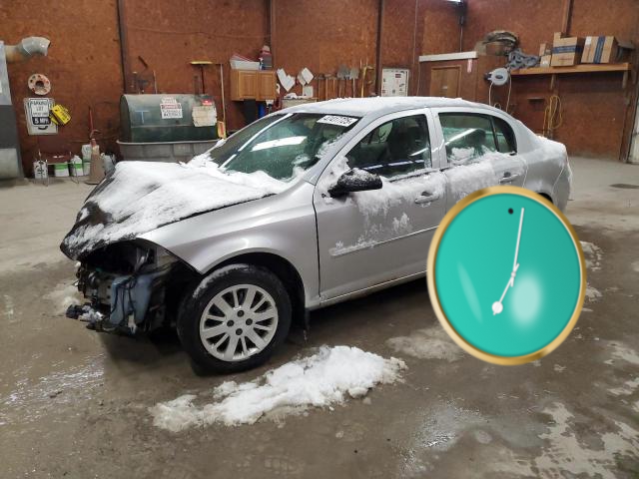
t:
7,02
